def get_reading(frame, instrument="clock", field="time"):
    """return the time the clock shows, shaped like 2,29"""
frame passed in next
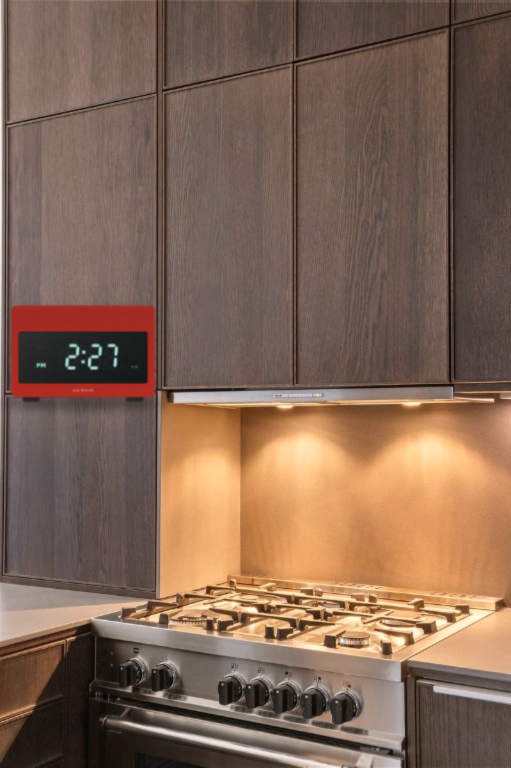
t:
2,27
